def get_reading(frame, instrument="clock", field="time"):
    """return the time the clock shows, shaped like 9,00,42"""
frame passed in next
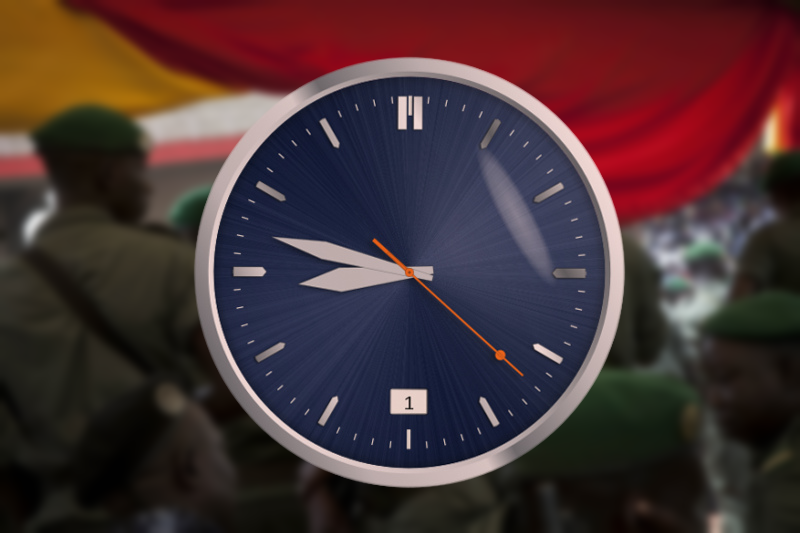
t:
8,47,22
